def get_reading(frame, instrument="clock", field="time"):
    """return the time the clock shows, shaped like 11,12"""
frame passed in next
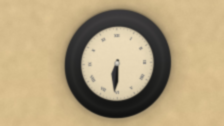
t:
6,31
